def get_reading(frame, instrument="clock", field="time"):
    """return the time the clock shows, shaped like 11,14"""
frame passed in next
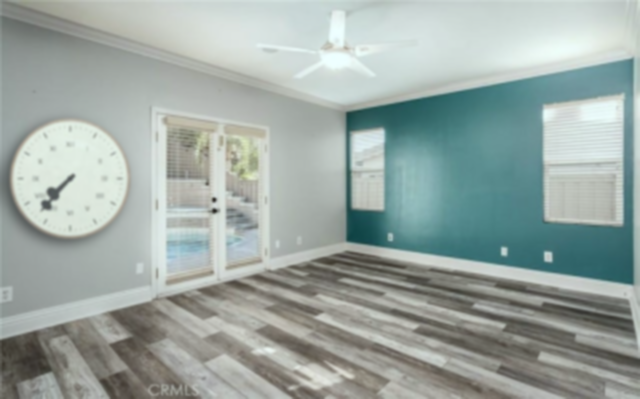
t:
7,37
